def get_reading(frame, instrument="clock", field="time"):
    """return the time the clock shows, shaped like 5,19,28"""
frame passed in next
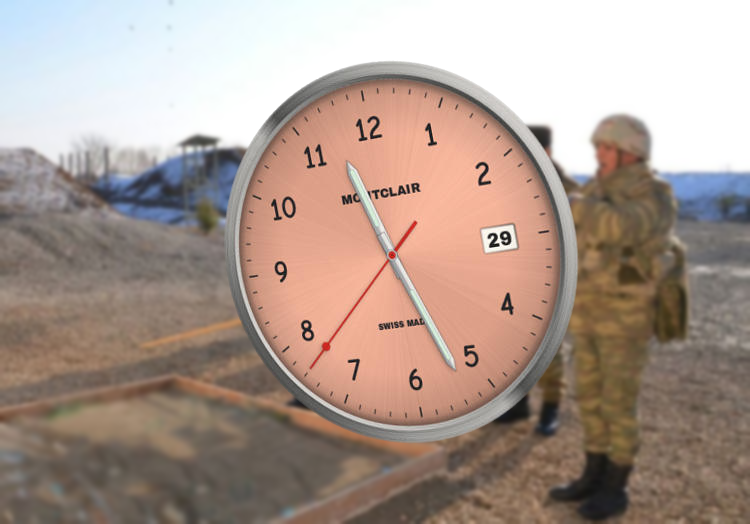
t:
11,26,38
